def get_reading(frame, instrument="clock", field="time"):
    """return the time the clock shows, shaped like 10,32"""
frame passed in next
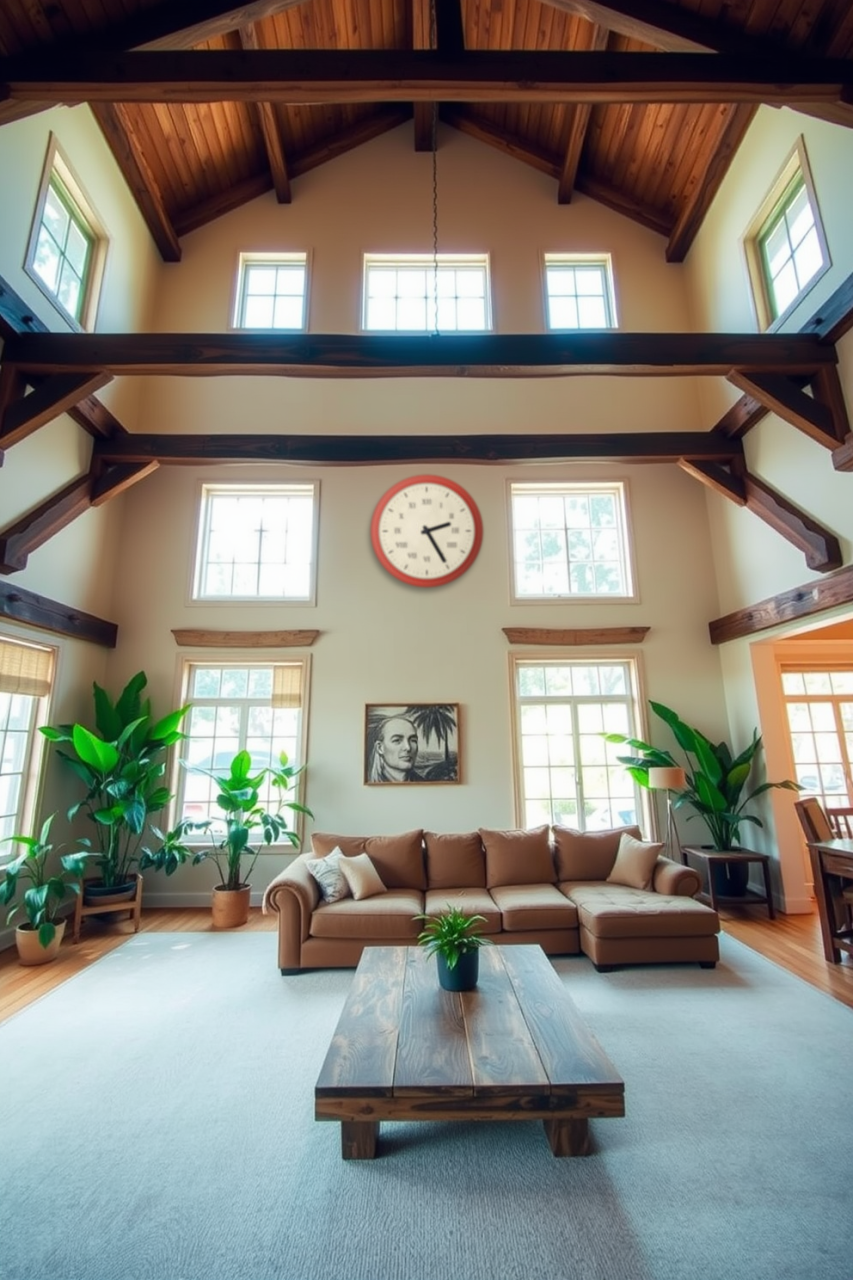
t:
2,25
